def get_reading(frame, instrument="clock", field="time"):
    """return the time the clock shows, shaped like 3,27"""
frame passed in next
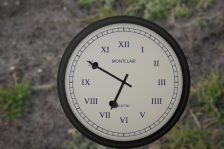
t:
6,50
